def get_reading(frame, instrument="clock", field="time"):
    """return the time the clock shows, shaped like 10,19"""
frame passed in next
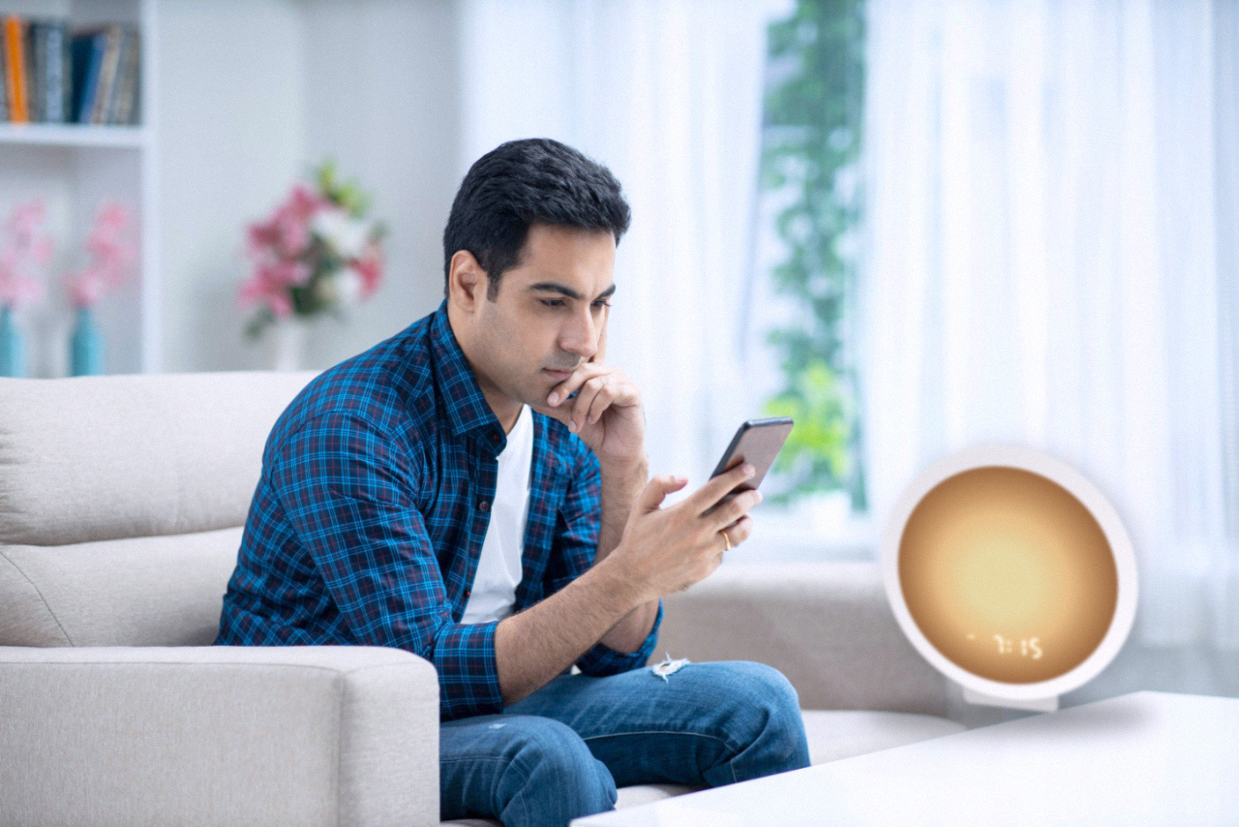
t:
7,15
